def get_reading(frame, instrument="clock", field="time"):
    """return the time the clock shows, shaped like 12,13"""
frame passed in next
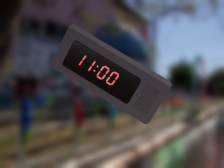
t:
11,00
